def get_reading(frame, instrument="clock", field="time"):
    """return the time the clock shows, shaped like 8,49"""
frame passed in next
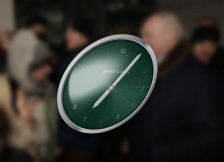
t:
7,05
